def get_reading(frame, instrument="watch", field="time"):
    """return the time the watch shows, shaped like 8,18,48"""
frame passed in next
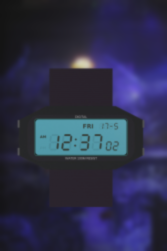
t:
12,37,02
